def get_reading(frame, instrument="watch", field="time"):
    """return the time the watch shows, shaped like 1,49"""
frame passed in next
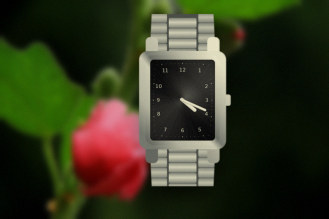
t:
4,19
